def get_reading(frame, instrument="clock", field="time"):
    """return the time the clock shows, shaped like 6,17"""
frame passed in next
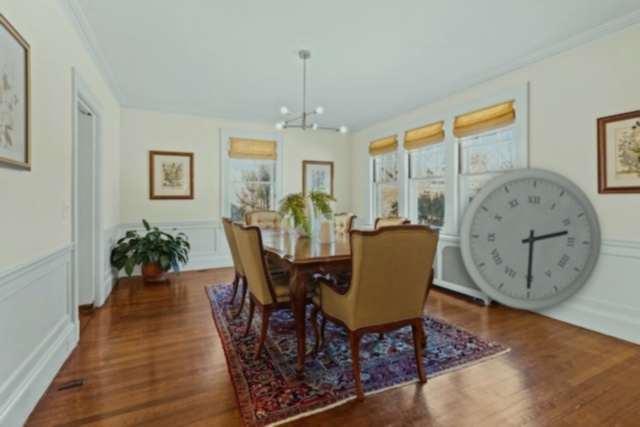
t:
2,30
